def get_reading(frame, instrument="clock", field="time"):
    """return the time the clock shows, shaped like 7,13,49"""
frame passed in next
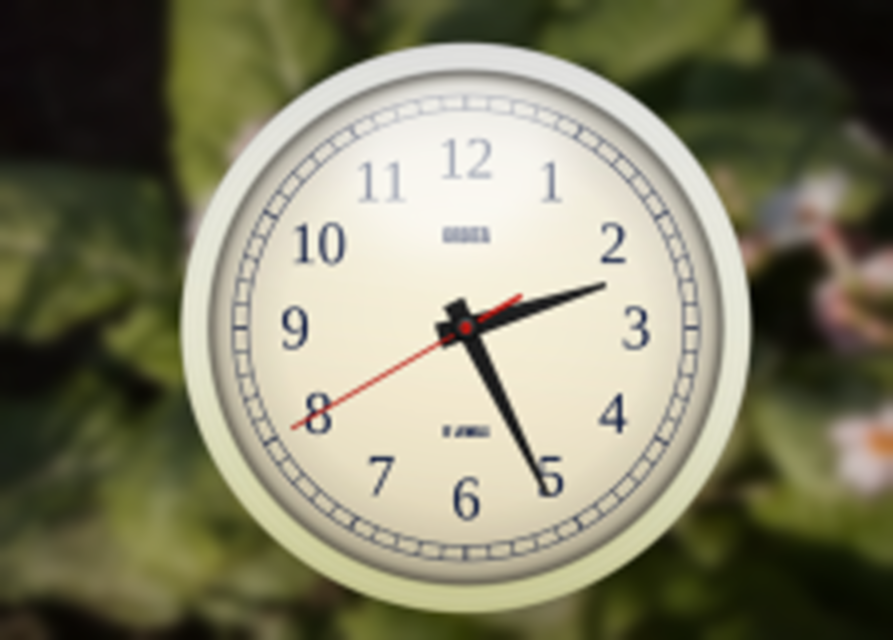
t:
2,25,40
